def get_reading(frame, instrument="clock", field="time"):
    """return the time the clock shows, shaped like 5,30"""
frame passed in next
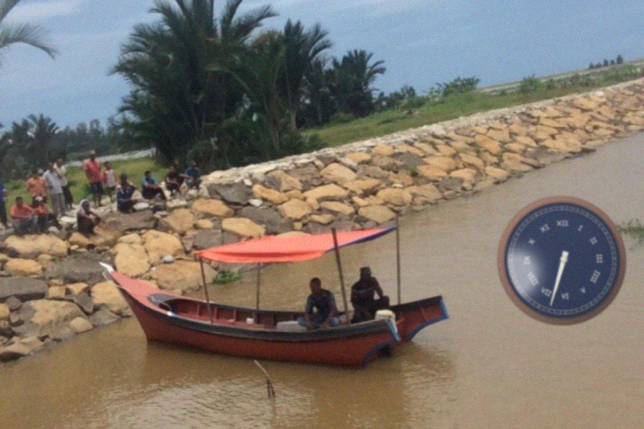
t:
6,33
